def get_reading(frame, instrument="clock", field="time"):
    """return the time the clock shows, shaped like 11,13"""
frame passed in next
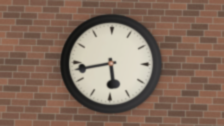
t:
5,43
